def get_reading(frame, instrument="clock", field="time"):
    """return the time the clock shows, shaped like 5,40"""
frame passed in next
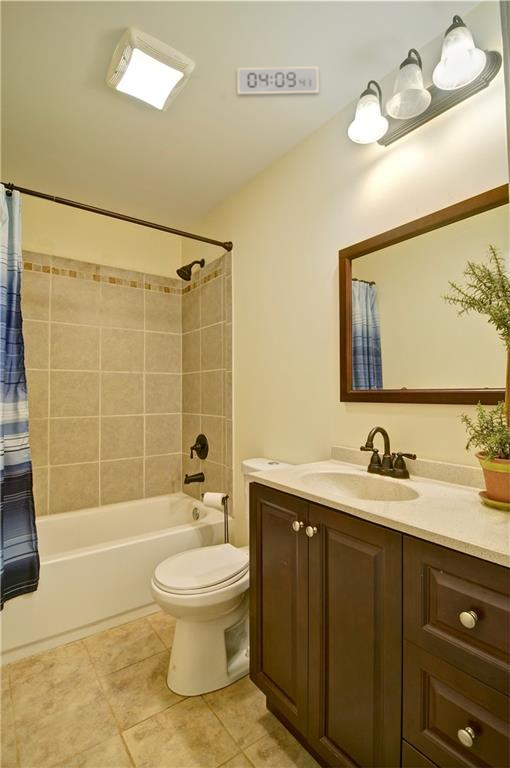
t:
4,09
